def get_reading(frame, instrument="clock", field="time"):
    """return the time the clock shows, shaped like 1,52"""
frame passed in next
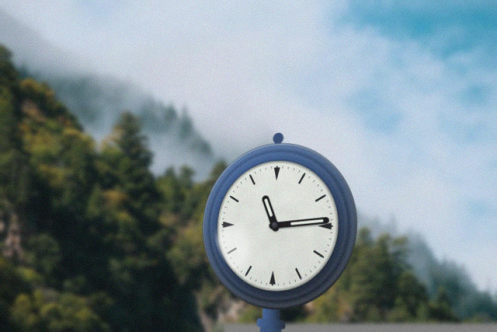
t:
11,14
